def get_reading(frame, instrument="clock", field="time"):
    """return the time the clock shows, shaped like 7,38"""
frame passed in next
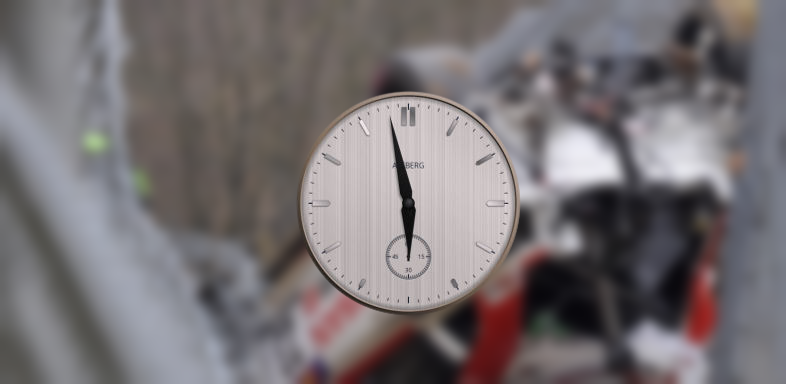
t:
5,58
